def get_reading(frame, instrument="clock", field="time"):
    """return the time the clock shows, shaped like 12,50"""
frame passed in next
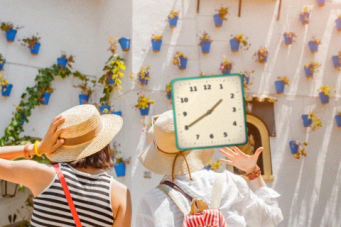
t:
1,40
